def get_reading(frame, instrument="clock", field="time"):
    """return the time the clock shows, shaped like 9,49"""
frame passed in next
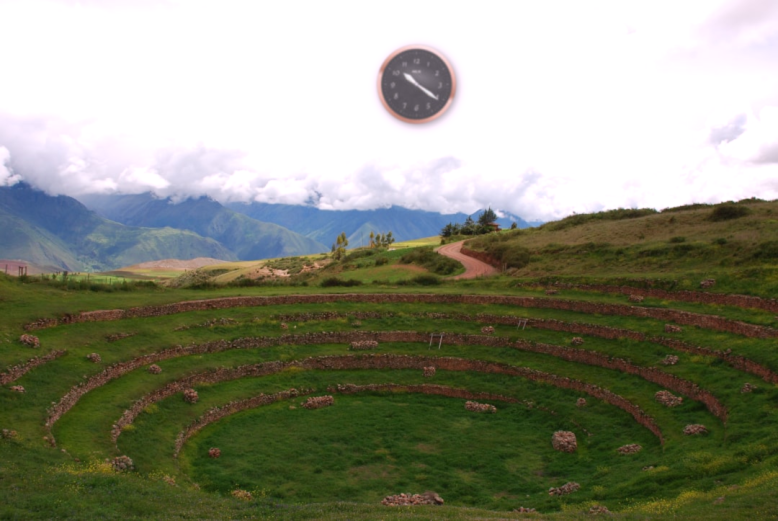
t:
10,21
